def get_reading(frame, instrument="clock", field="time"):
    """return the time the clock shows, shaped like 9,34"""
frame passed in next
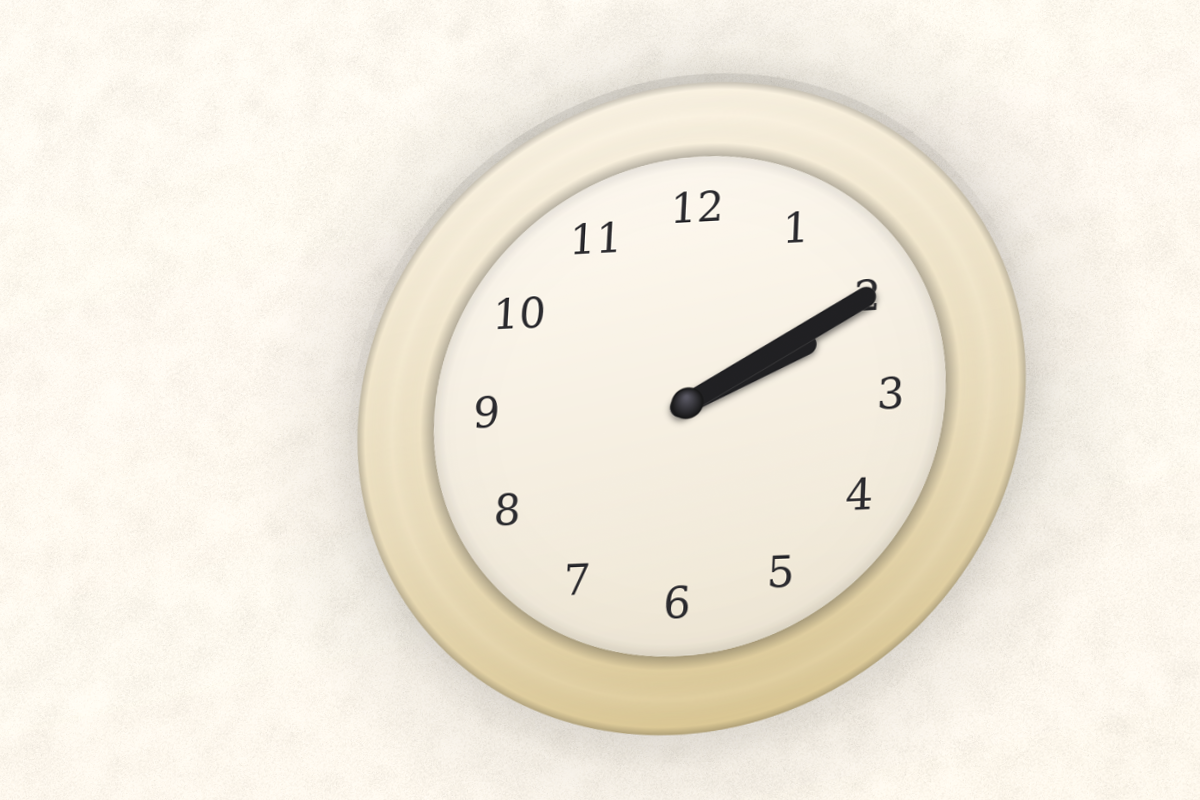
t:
2,10
